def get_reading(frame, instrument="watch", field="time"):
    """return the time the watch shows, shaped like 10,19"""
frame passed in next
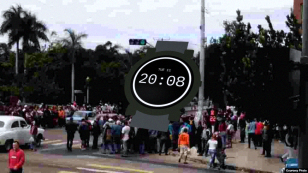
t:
20,08
